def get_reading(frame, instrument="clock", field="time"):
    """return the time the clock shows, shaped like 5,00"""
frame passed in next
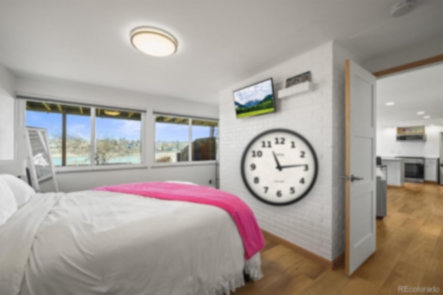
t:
11,14
